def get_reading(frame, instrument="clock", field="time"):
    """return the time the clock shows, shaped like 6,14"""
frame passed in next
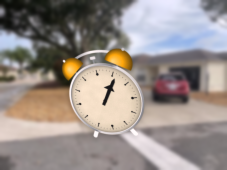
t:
1,06
